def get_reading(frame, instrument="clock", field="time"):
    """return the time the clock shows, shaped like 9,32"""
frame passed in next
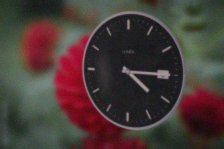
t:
4,15
